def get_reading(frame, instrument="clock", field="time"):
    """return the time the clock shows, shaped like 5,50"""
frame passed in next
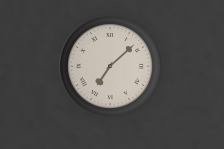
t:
7,08
